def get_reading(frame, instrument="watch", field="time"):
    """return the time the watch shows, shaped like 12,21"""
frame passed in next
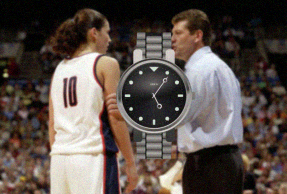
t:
5,06
